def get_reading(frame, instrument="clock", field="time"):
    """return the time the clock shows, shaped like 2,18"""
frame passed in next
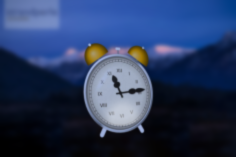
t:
11,14
